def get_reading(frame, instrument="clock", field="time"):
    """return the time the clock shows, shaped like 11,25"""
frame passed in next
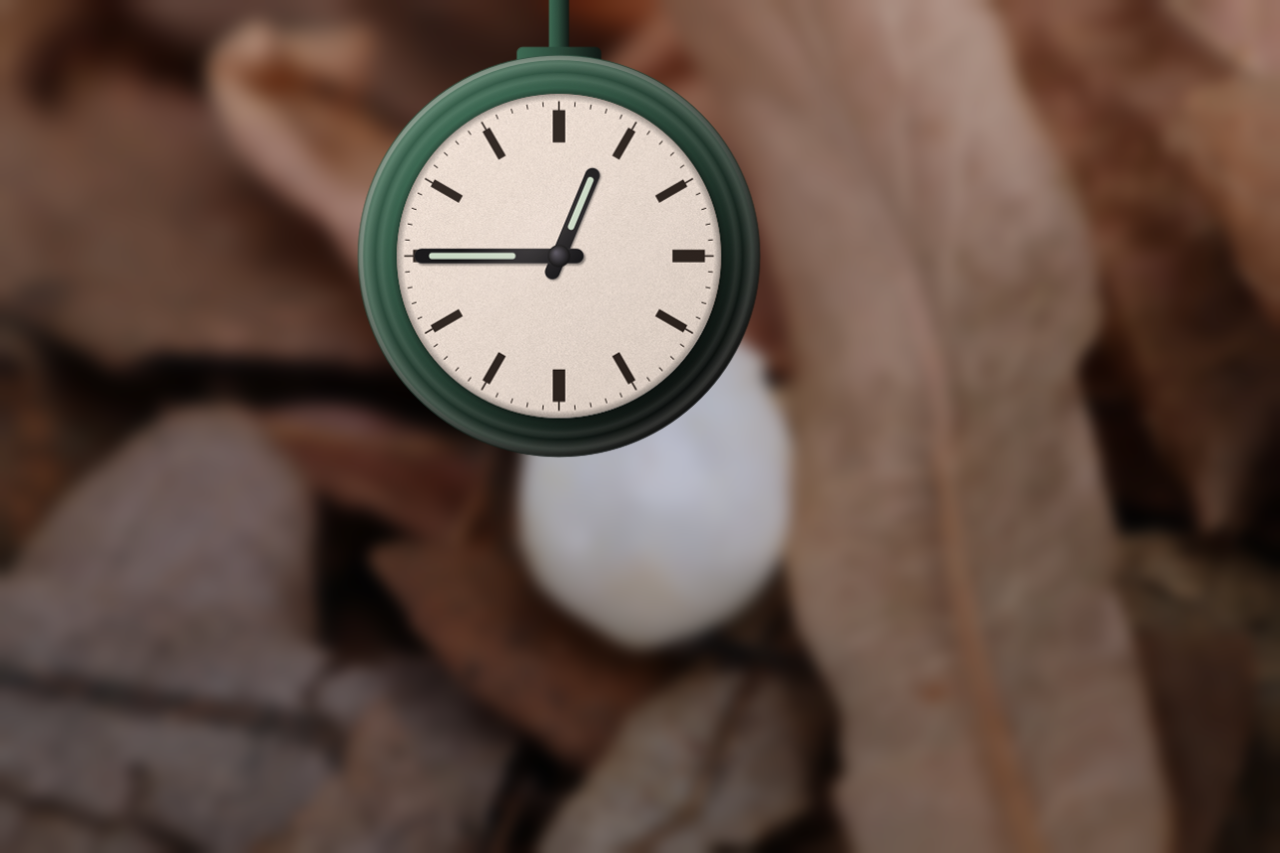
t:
12,45
